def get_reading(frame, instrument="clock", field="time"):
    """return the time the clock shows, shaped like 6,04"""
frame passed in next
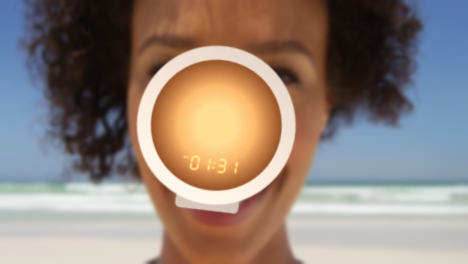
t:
1,31
